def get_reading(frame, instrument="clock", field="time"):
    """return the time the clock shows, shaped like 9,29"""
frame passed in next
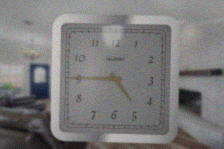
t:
4,45
